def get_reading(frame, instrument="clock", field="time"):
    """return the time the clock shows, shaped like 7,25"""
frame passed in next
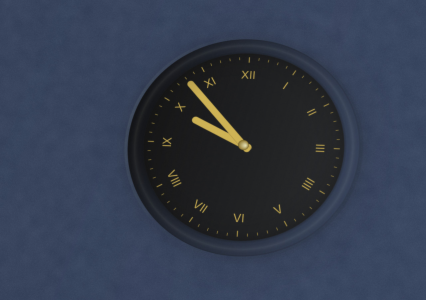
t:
9,53
